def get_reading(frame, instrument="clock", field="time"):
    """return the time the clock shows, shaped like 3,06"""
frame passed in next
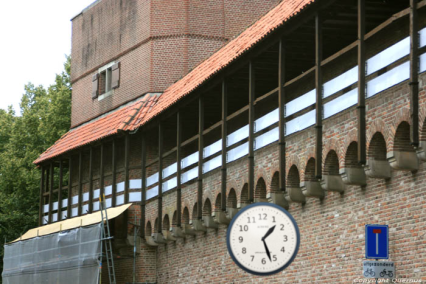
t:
1,27
